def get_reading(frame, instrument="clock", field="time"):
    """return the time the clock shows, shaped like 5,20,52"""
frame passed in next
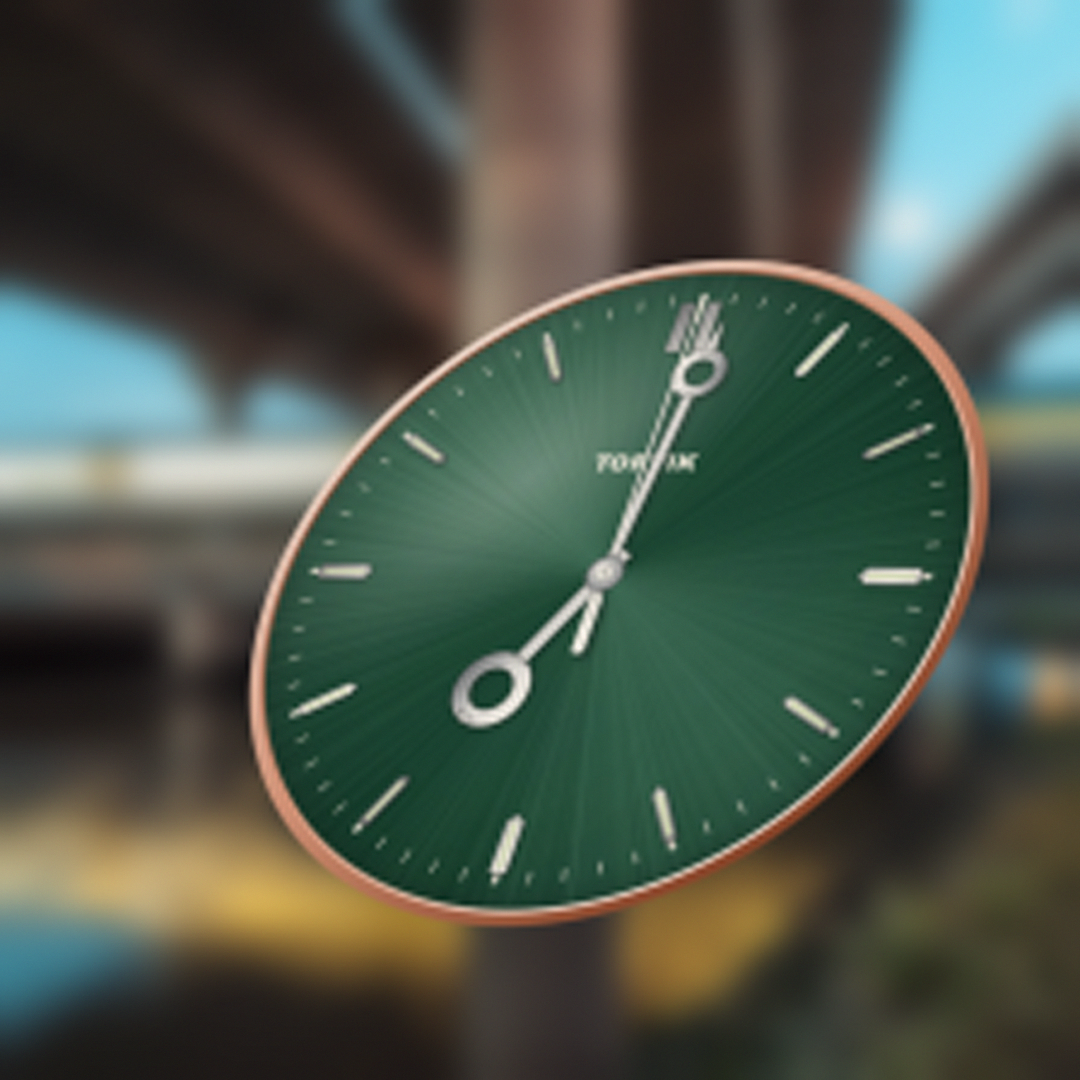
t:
7,01,00
